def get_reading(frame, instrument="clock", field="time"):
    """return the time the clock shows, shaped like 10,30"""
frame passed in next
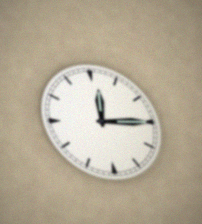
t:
12,15
